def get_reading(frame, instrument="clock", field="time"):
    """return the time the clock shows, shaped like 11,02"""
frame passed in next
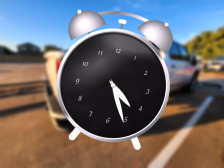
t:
4,26
